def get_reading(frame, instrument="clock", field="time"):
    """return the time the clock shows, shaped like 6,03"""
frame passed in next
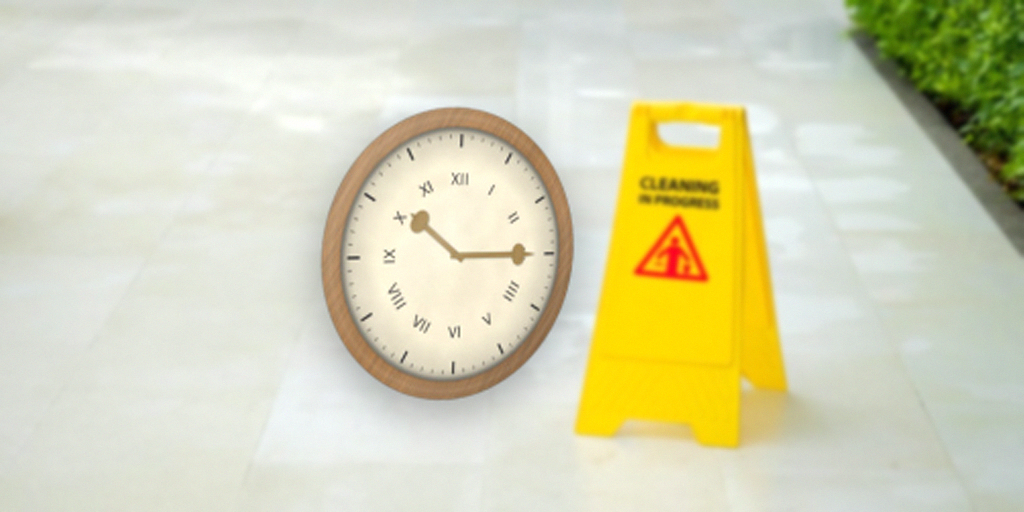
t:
10,15
